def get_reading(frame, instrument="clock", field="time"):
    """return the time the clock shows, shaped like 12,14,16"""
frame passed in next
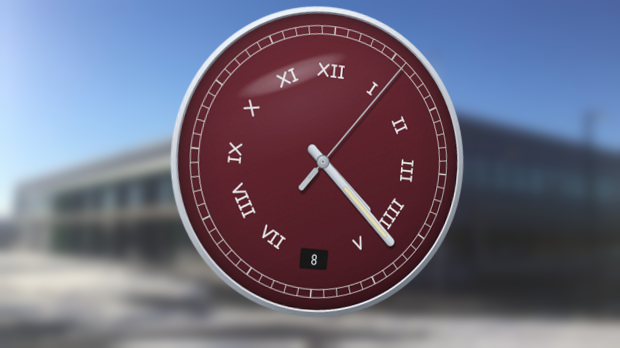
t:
4,22,06
